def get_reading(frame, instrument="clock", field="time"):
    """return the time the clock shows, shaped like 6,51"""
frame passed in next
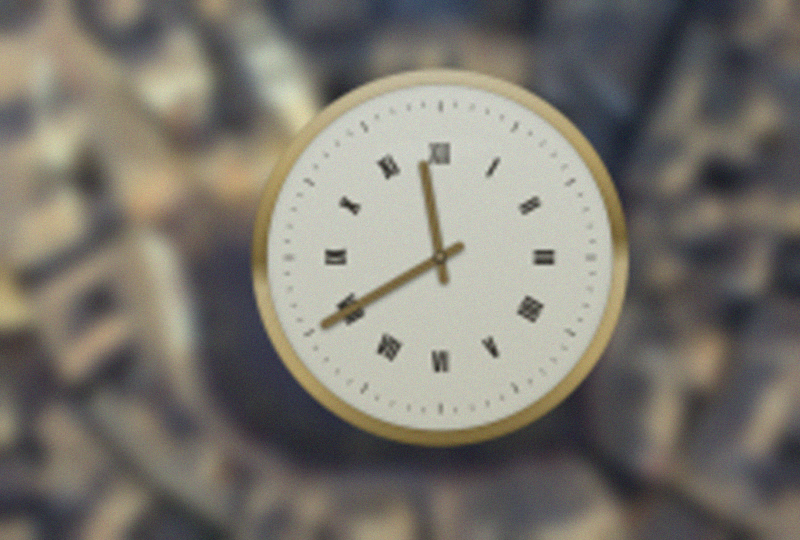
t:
11,40
